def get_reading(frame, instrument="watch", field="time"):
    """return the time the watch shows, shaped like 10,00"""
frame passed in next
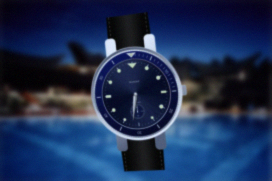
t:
6,32
